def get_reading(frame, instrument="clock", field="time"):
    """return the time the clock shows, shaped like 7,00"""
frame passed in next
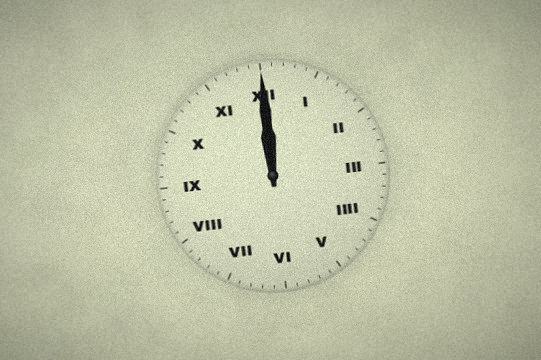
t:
12,00
